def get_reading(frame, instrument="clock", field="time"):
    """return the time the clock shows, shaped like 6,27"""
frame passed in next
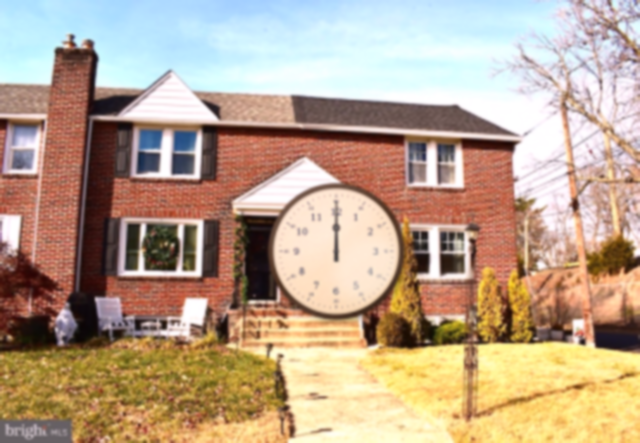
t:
12,00
